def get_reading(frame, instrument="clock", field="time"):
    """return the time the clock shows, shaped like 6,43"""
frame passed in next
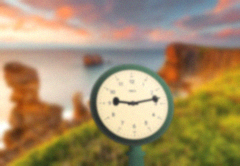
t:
9,13
